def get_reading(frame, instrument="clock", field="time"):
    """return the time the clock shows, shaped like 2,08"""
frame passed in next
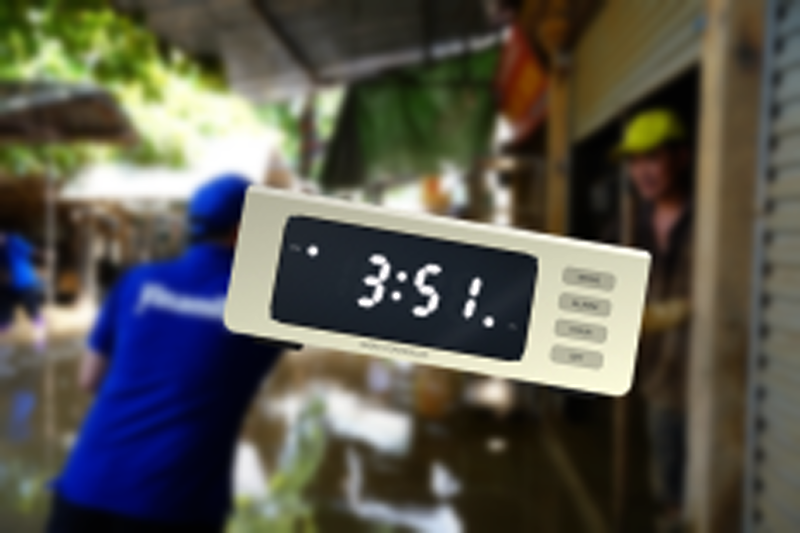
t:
3,51
